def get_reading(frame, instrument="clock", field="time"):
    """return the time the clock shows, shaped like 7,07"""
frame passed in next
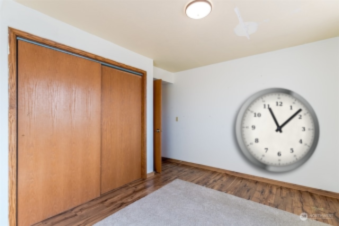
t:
11,08
